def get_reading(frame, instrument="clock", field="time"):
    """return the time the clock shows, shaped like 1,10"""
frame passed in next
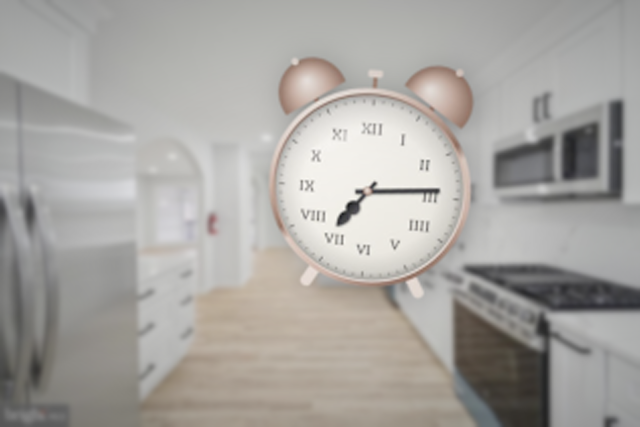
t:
7,14
